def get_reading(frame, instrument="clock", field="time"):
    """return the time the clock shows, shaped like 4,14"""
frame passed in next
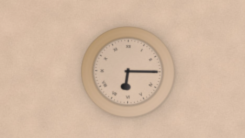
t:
6,15
